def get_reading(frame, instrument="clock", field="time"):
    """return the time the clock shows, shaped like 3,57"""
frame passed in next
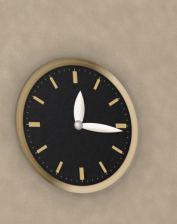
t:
12,16
